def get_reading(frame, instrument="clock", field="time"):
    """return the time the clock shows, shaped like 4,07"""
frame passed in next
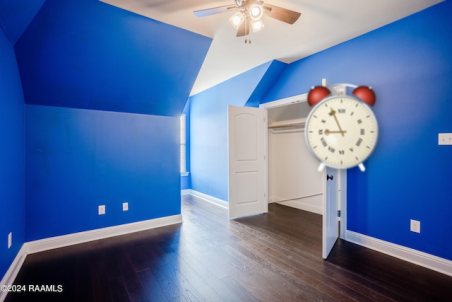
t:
8,56
